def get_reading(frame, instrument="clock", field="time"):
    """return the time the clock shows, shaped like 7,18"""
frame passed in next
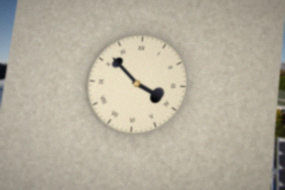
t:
3,52
